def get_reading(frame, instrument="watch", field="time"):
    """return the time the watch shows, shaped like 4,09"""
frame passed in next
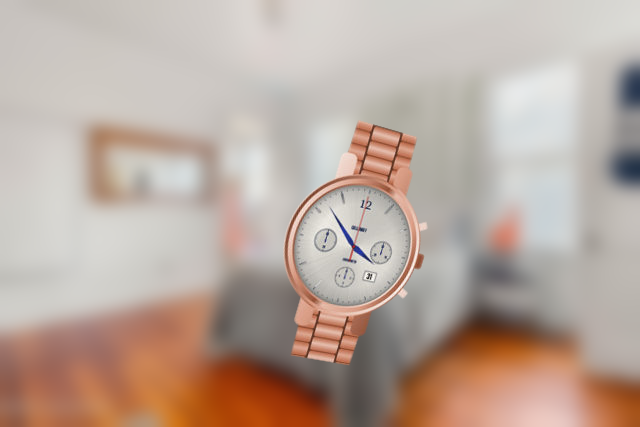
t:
3,52
